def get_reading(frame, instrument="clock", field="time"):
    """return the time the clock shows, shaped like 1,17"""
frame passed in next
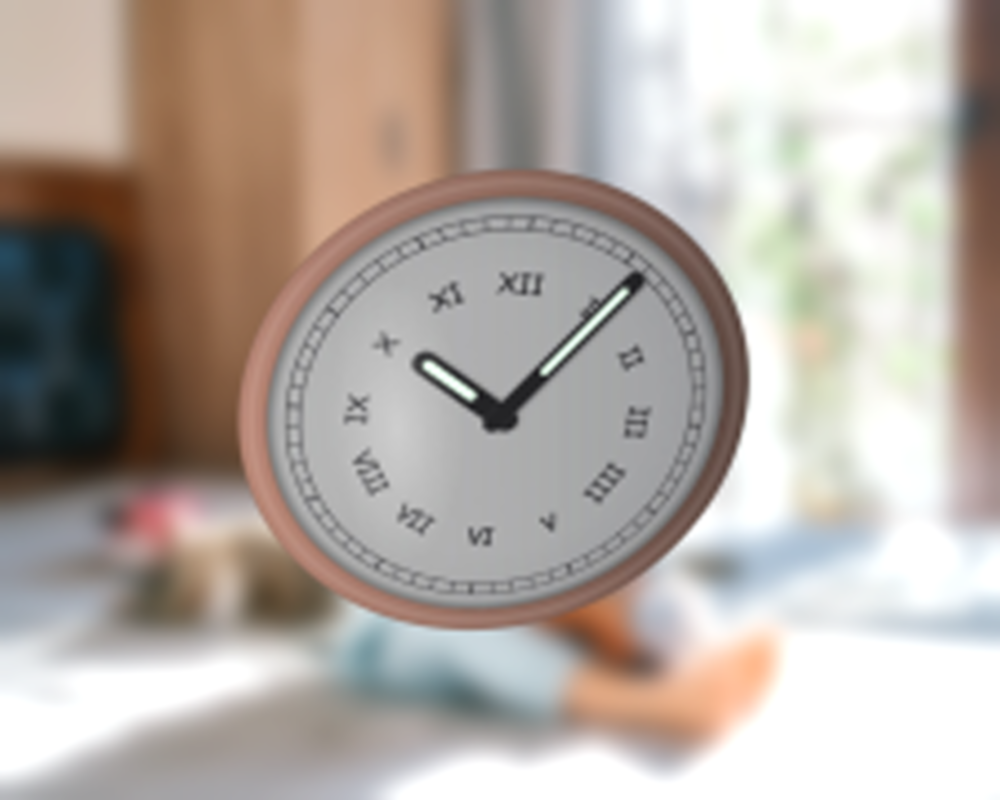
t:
10,06
